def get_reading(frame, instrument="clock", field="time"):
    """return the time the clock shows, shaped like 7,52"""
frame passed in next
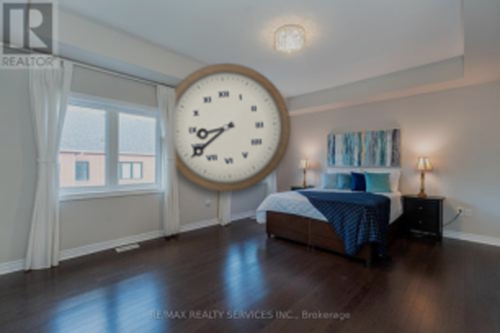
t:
8,39
